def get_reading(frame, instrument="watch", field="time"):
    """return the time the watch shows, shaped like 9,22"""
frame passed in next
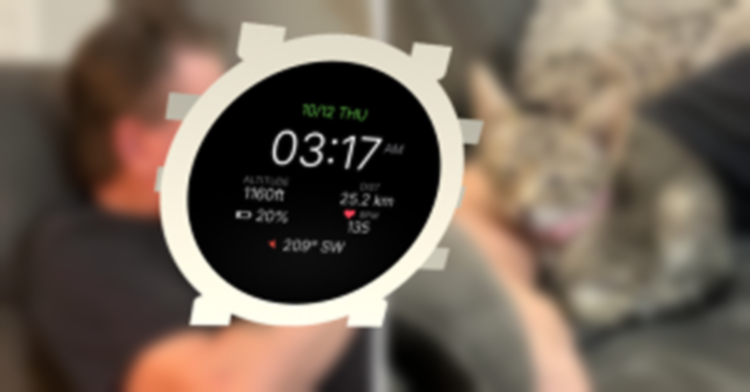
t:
3,17
